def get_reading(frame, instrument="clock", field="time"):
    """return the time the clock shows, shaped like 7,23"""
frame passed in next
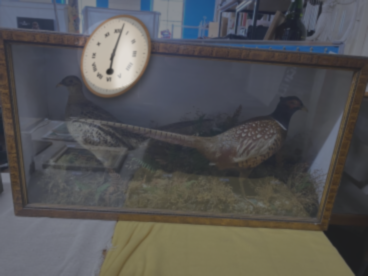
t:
6,02
